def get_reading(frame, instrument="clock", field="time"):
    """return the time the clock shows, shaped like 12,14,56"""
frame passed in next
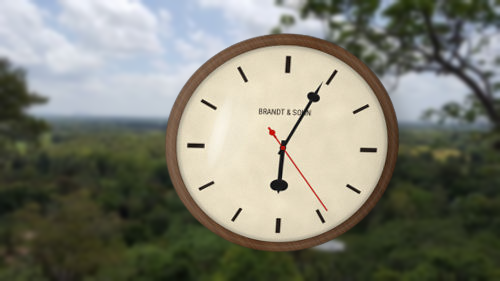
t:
6,04,24
